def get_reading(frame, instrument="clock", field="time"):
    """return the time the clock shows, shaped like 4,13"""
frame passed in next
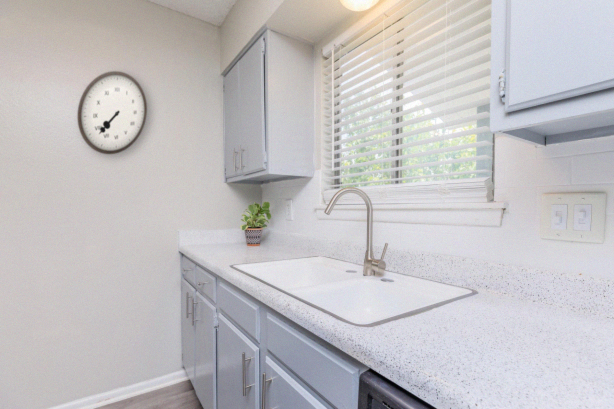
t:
7,38
